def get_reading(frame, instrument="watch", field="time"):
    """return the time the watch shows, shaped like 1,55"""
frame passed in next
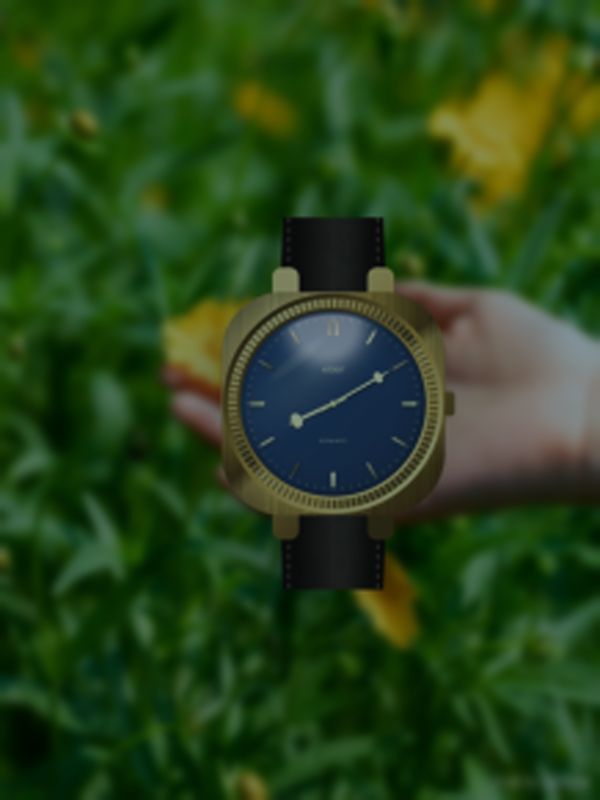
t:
8,10
